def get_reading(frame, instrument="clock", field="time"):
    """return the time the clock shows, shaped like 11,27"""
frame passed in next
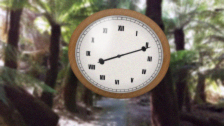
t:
8,11
